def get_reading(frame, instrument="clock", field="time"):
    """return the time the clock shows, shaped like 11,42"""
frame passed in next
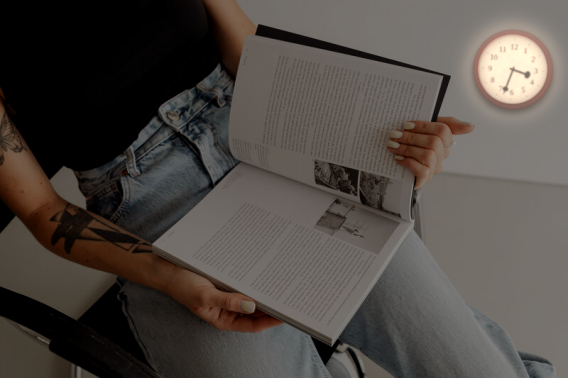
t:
3,33
